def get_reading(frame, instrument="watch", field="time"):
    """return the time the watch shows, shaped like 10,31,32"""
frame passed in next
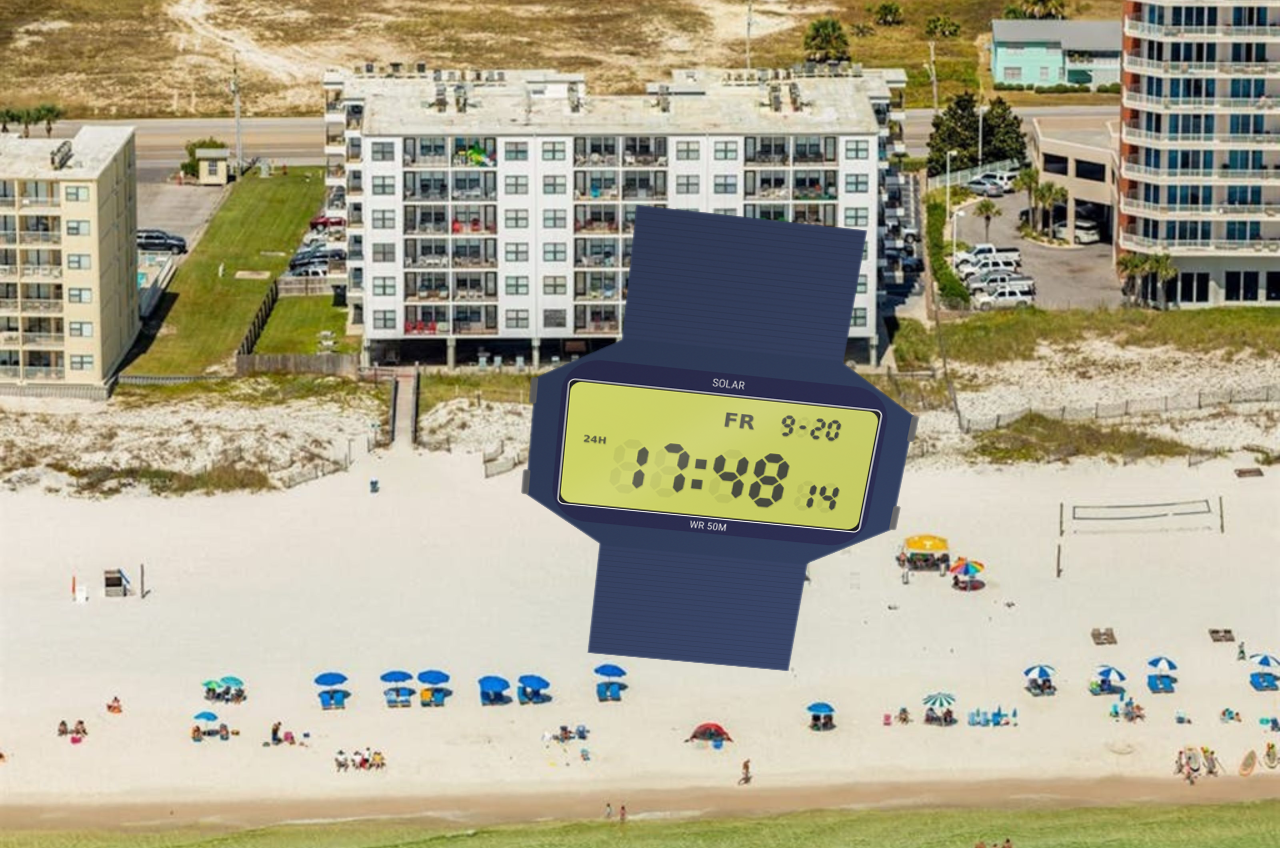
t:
17,48,14
